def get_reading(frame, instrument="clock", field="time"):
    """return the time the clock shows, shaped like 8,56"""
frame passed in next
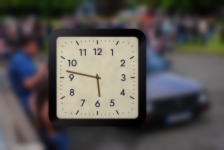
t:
5,47
